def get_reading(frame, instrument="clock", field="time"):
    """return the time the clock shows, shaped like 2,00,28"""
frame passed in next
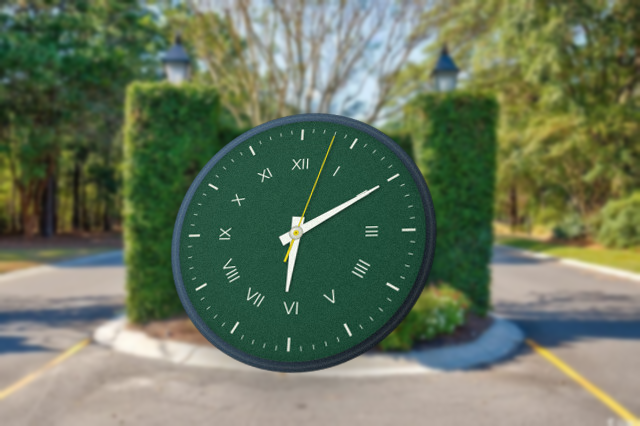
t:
6,10,03
